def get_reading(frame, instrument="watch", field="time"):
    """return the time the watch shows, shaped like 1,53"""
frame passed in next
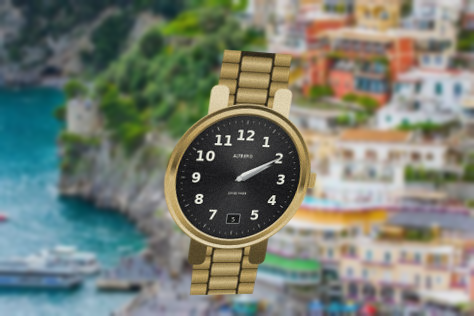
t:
2,10
